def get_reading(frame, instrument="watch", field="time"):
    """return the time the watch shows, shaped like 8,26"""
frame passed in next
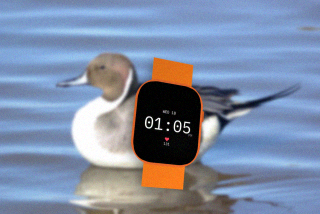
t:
1,05
